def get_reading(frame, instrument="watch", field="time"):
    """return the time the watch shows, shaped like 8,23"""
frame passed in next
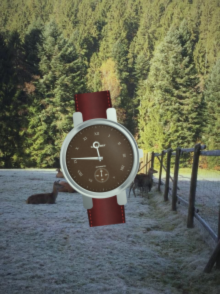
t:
11,46
